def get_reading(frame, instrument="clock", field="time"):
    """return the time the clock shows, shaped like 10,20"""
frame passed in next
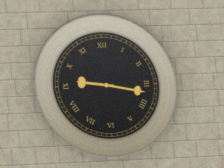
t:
9,17
